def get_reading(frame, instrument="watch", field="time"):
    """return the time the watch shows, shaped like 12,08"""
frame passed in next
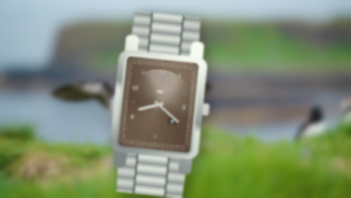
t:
8,21
